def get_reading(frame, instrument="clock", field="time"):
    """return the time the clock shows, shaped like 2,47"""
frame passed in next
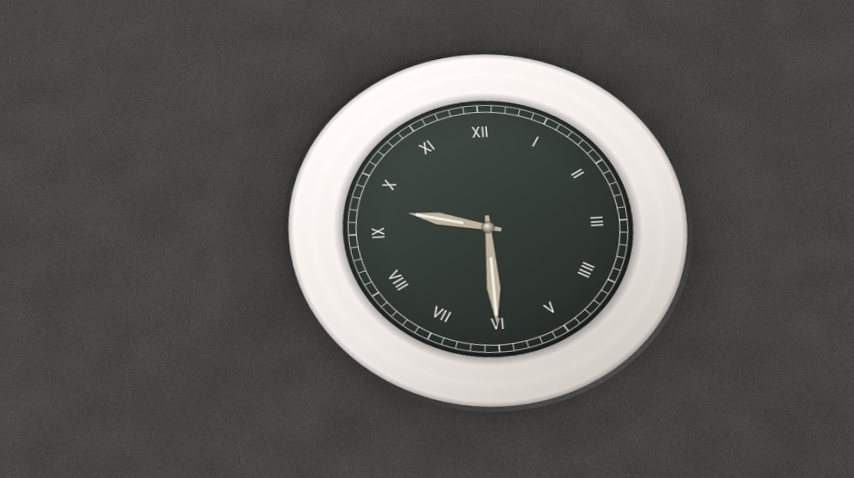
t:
9,30
